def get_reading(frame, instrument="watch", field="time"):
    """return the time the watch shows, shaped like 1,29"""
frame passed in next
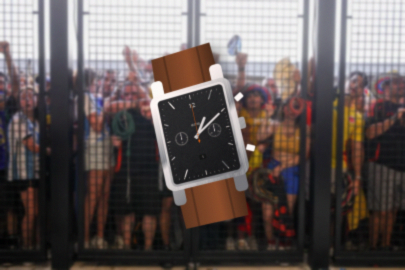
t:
1,10
